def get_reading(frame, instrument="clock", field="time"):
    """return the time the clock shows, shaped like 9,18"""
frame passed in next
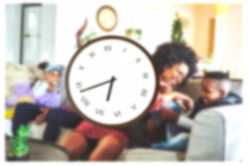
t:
6,43
